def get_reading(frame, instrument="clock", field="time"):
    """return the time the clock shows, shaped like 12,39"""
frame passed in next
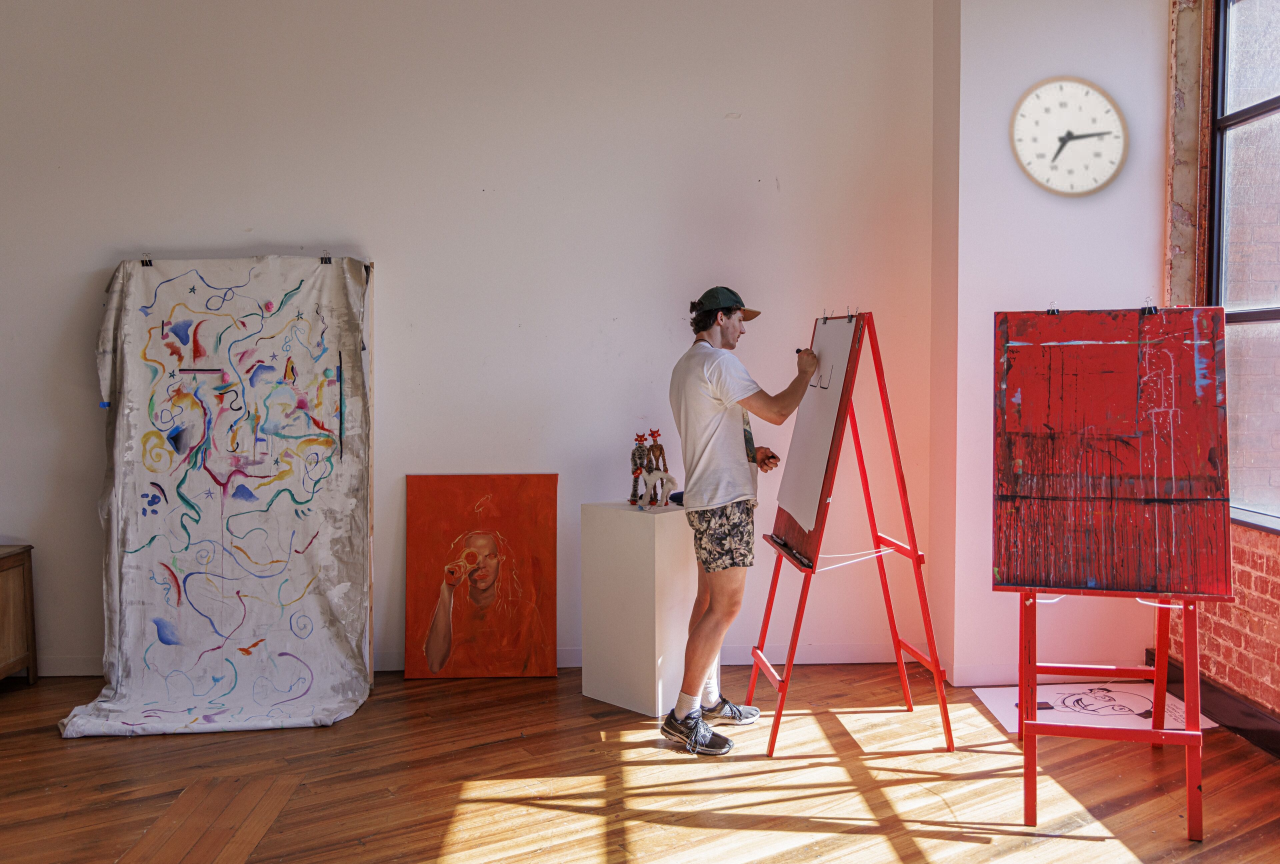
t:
7,14
